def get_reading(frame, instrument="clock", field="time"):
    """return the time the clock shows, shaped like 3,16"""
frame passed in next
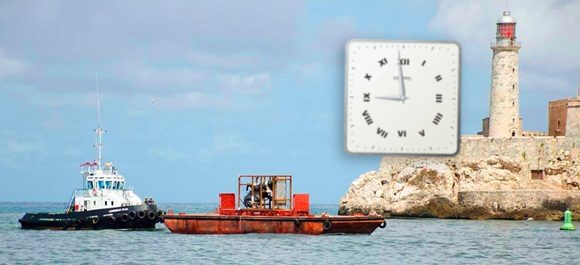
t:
8,59
